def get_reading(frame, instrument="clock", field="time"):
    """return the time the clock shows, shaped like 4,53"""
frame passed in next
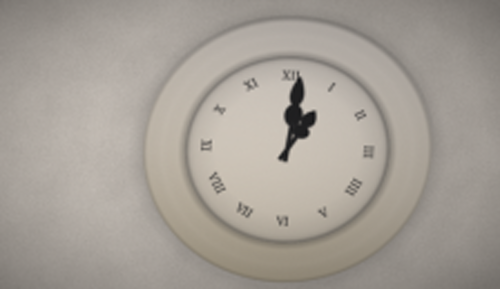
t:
1,01
